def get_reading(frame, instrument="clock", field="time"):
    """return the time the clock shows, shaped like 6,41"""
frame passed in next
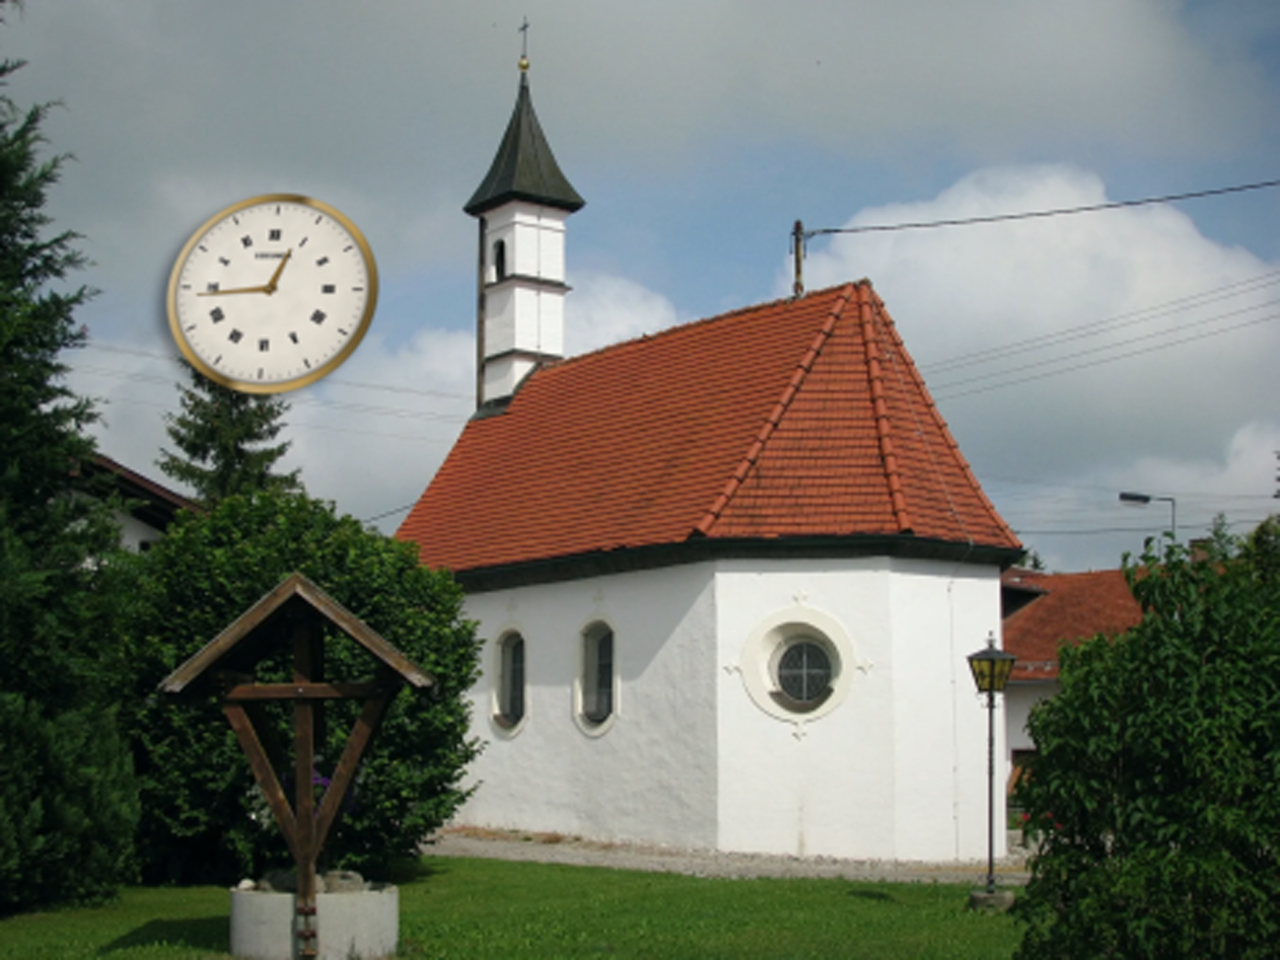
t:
12,44
